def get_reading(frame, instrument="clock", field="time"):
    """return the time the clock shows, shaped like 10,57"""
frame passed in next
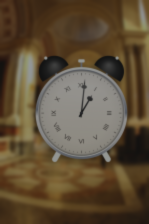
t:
1,01
